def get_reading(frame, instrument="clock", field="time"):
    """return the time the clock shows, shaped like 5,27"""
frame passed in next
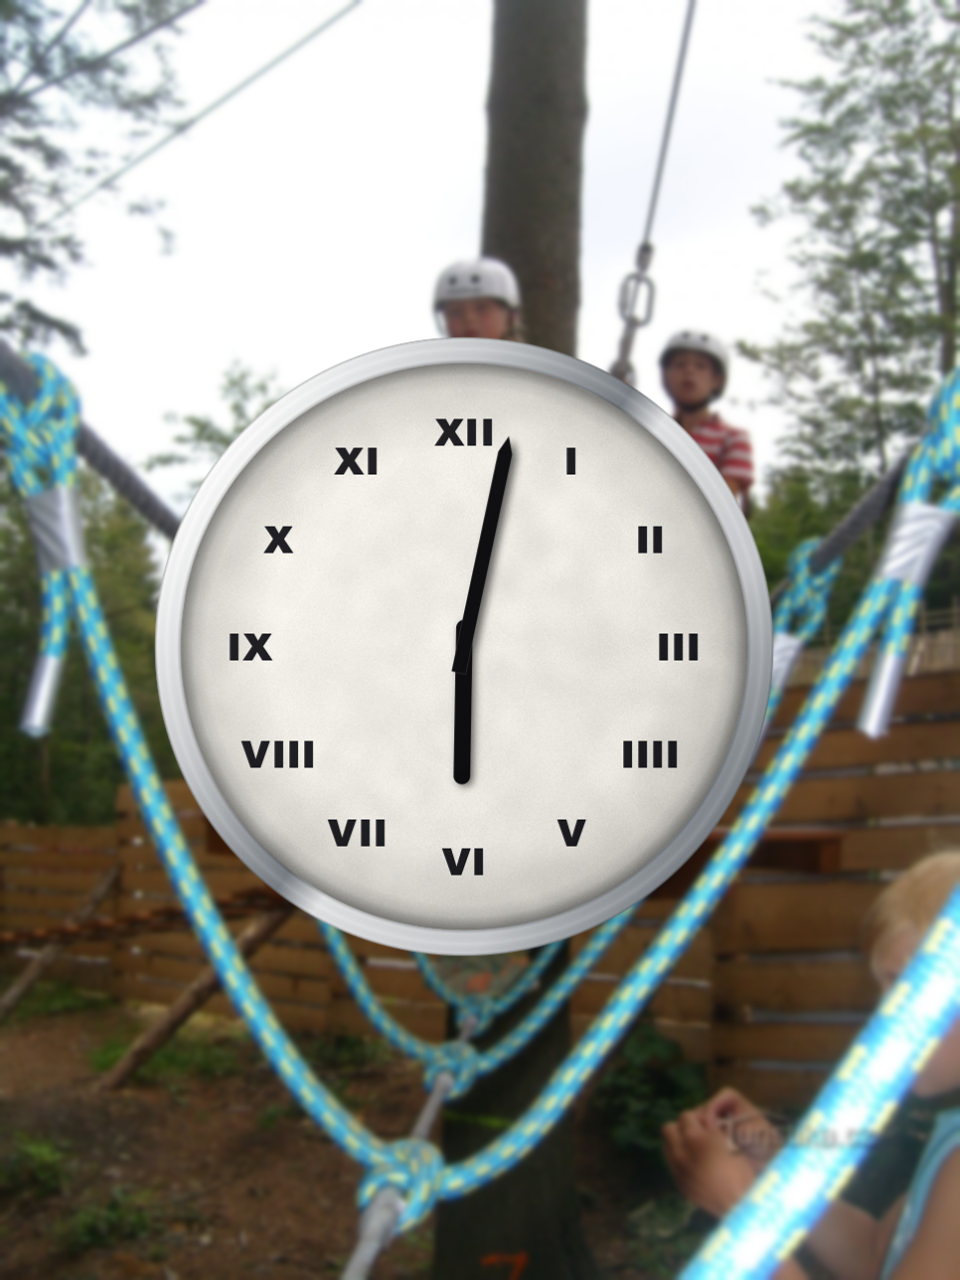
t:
6,02
